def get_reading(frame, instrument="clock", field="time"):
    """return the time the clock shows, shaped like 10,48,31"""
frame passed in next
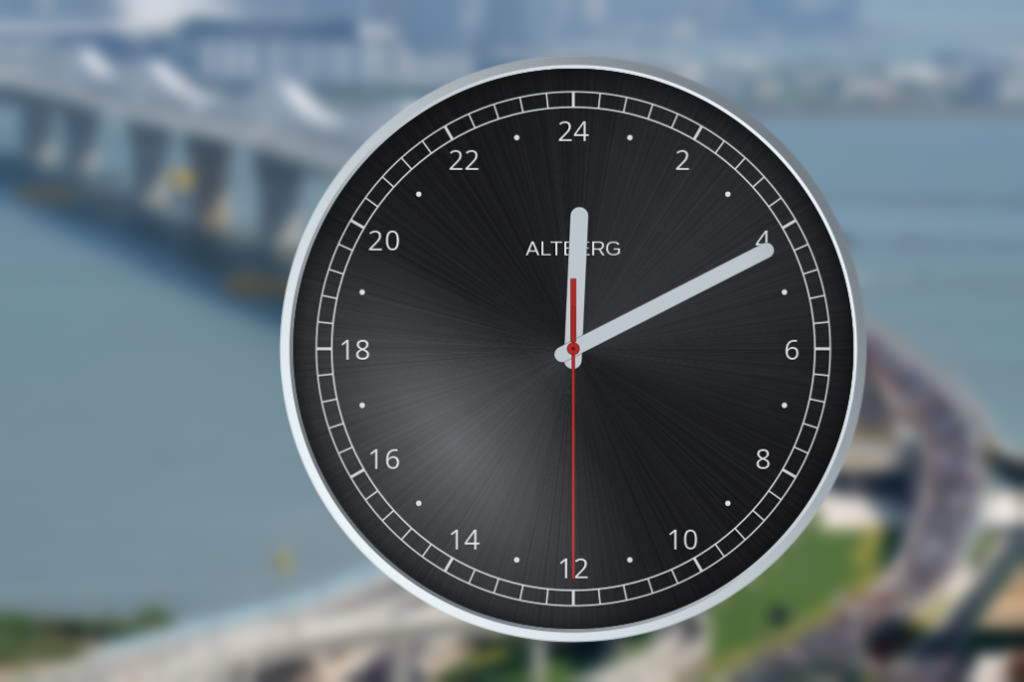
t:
0,10,30
